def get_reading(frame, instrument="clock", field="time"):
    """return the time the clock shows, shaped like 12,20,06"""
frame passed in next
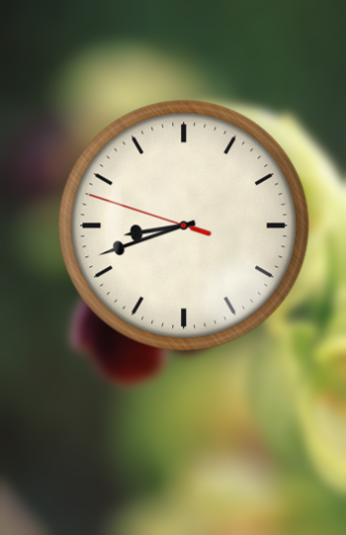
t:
8,41,48
